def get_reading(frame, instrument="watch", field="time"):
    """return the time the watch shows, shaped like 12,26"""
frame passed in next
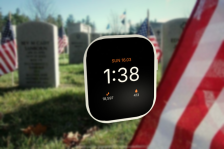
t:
1,38
